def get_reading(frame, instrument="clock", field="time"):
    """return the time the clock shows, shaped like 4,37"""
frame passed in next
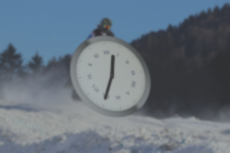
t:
12,35
